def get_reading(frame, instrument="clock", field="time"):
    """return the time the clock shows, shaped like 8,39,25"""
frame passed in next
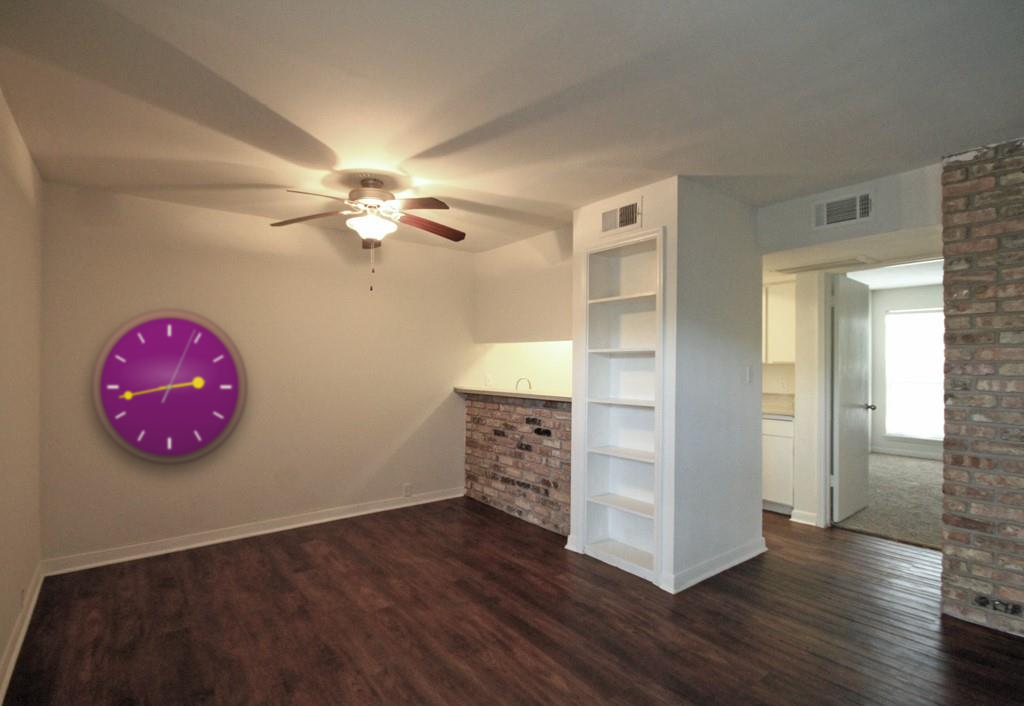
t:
2,43,04
